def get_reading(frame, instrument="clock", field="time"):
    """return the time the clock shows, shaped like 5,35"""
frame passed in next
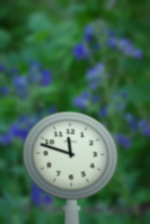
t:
11,48
